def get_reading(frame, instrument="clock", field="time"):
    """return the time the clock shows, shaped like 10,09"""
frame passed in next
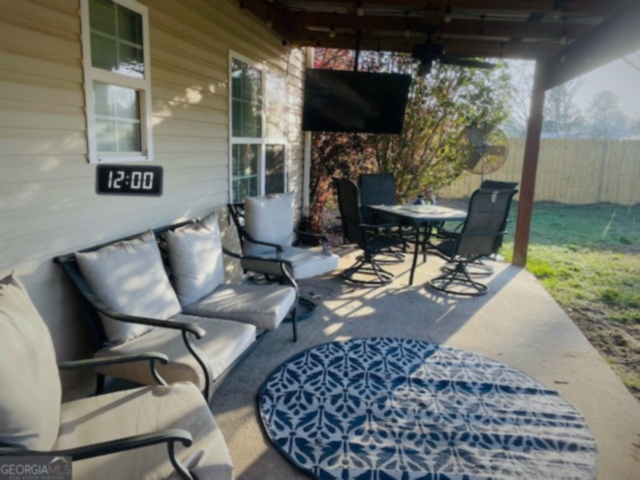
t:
12,00
